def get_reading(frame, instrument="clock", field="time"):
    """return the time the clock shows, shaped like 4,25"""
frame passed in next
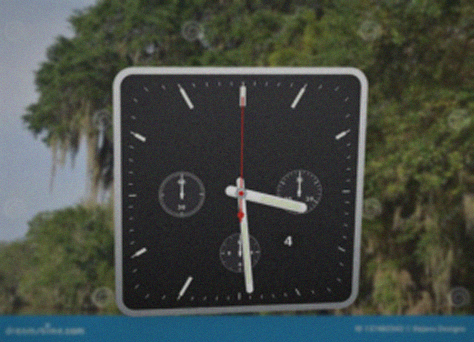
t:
3,29
